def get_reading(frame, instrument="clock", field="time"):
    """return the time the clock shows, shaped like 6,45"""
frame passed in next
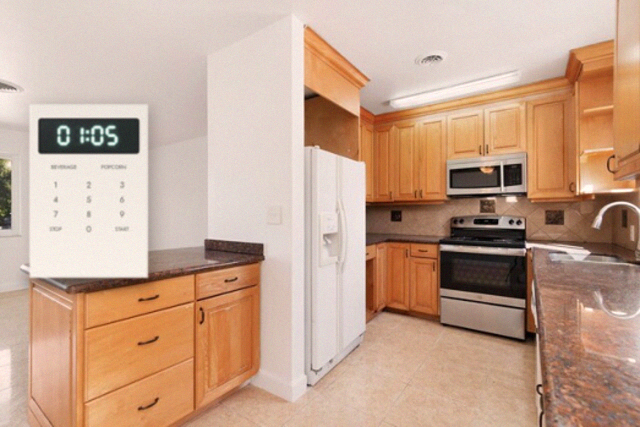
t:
1,05
